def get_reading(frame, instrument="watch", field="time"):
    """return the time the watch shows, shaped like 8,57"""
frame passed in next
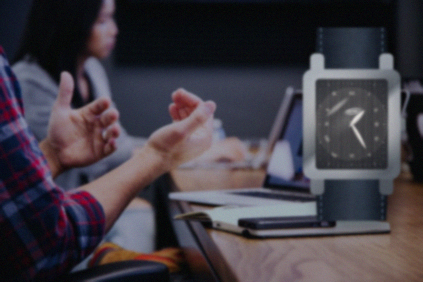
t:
1,25
